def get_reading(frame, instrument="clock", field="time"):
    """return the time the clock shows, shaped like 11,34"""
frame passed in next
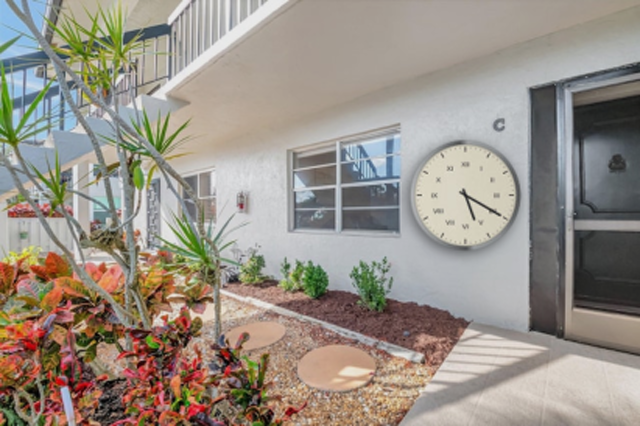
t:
5,20
